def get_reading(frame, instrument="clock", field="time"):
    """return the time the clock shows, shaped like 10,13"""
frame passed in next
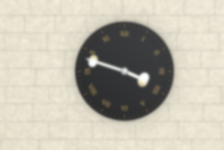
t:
3,48
